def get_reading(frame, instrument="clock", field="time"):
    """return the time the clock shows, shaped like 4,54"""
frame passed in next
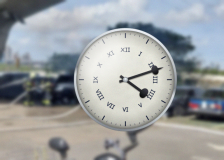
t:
4,12
